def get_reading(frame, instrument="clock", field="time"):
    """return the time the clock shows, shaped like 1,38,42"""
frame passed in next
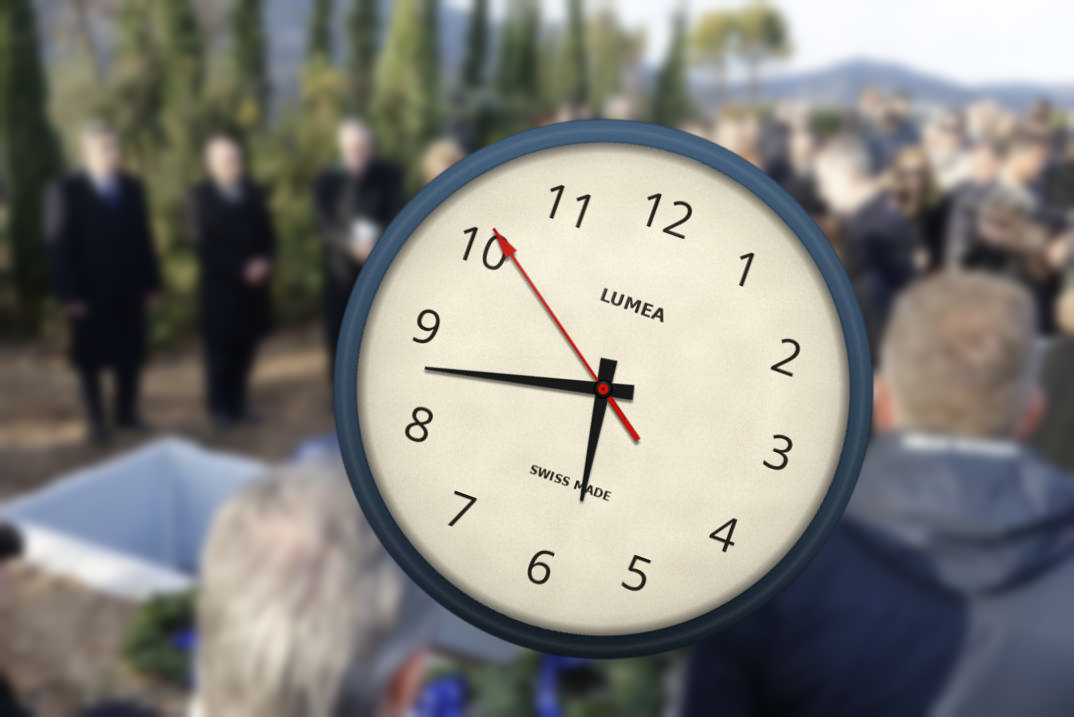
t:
5,42,51
